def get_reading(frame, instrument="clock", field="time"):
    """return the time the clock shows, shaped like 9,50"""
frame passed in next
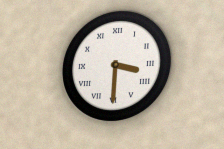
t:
3,30
